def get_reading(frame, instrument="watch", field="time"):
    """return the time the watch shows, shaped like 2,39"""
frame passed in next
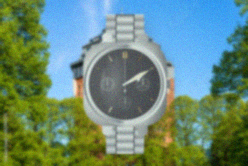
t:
2,10
